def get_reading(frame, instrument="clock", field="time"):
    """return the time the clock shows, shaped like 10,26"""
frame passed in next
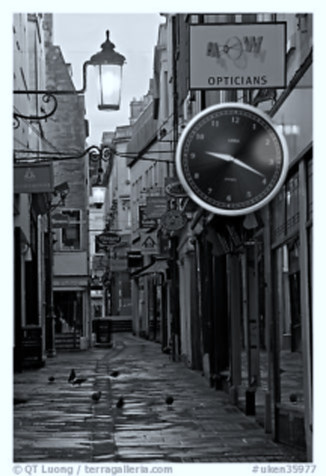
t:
9,19
